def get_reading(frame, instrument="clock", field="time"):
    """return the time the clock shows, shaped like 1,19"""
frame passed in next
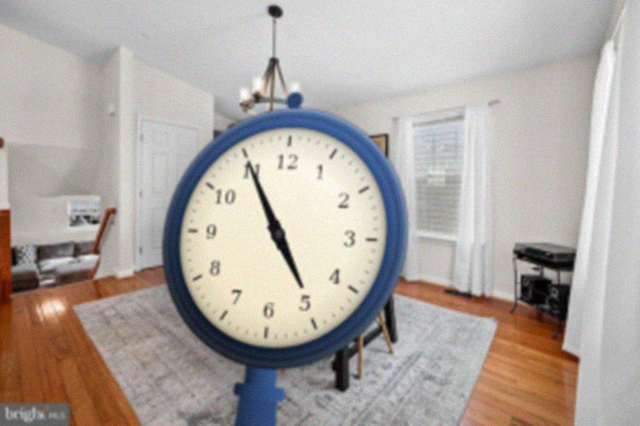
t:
4,55
